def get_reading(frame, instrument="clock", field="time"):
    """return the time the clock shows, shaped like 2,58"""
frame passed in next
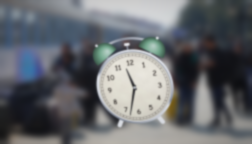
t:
11,33
